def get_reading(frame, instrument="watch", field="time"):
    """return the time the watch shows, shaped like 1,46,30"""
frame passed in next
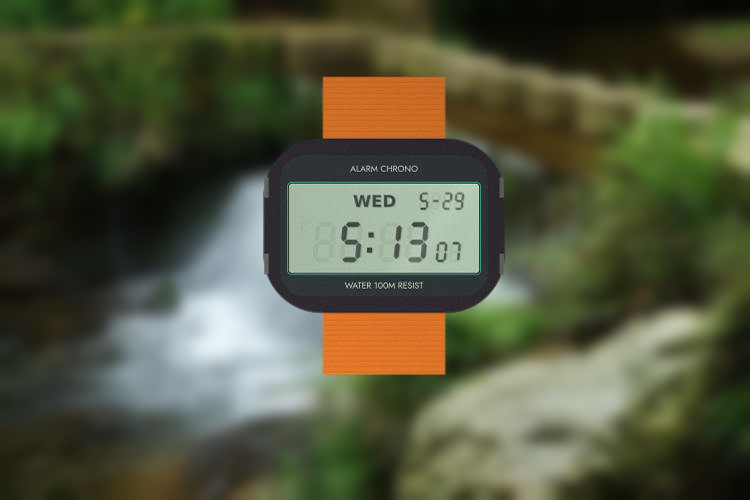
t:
5,13,07
